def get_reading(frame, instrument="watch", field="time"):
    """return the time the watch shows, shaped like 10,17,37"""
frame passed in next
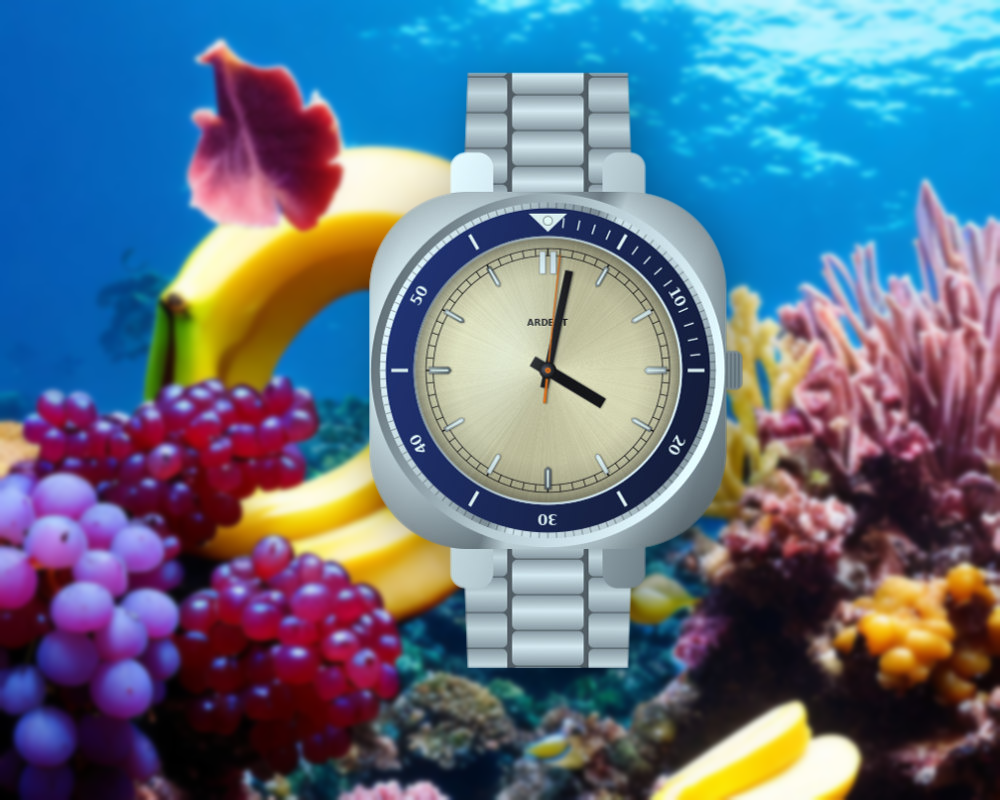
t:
4,02,01
